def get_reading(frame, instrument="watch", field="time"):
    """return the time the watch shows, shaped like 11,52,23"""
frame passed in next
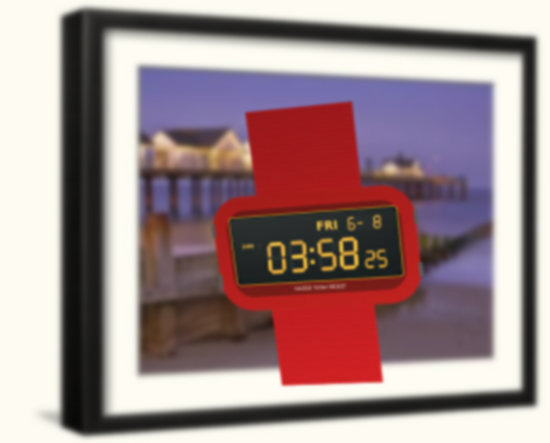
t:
3,58,25
